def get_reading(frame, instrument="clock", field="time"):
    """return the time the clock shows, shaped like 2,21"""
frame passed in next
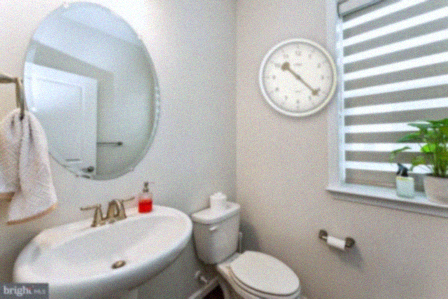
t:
10,22
